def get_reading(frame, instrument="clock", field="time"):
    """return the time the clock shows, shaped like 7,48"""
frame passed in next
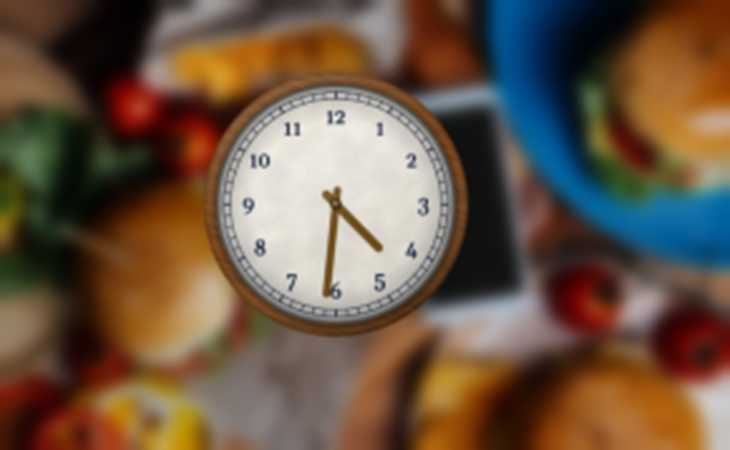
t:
4,31
